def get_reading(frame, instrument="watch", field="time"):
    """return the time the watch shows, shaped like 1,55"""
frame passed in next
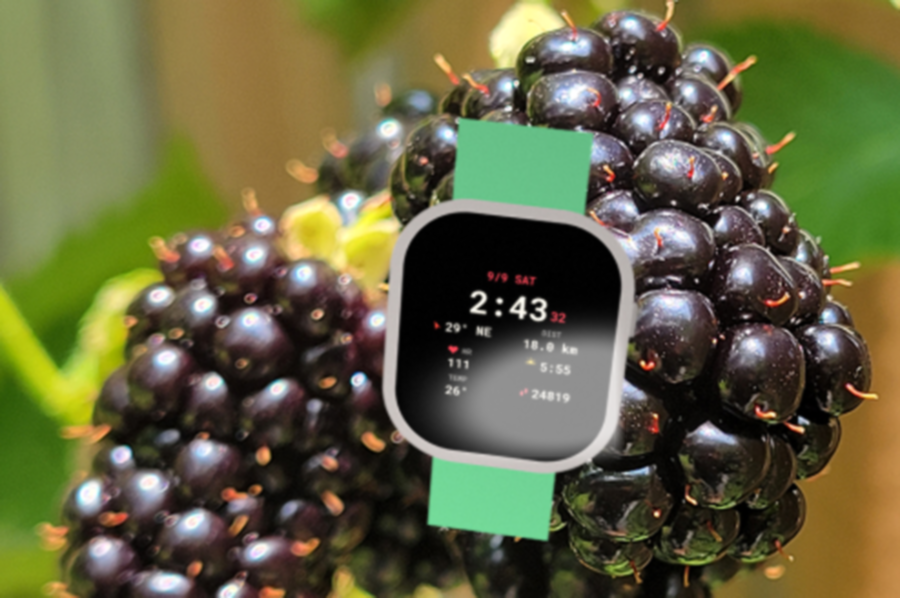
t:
2,43
